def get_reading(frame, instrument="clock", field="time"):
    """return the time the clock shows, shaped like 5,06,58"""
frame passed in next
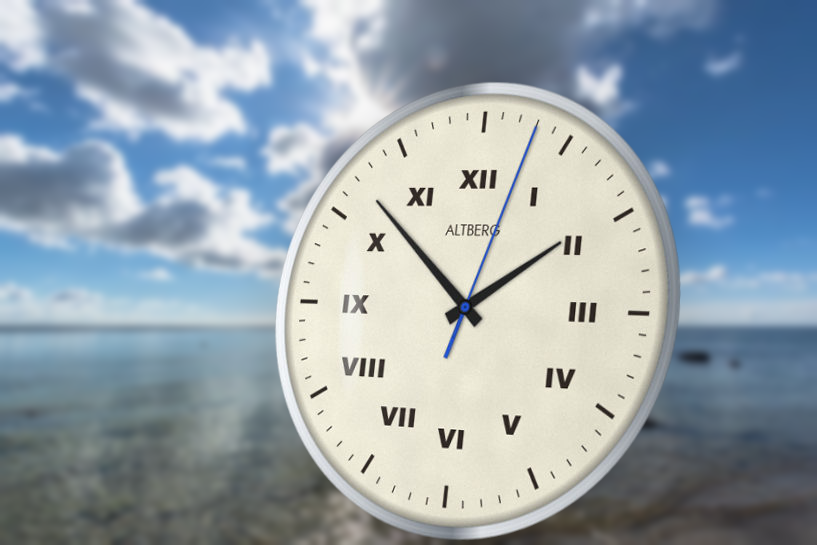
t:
1,52,03
